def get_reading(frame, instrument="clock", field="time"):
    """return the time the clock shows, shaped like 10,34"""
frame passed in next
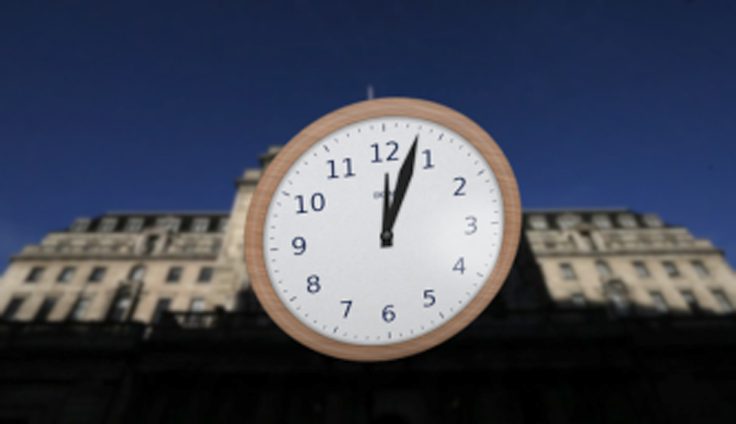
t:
12,03
